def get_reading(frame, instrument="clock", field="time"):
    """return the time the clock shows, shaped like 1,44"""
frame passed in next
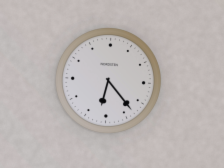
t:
6,23
